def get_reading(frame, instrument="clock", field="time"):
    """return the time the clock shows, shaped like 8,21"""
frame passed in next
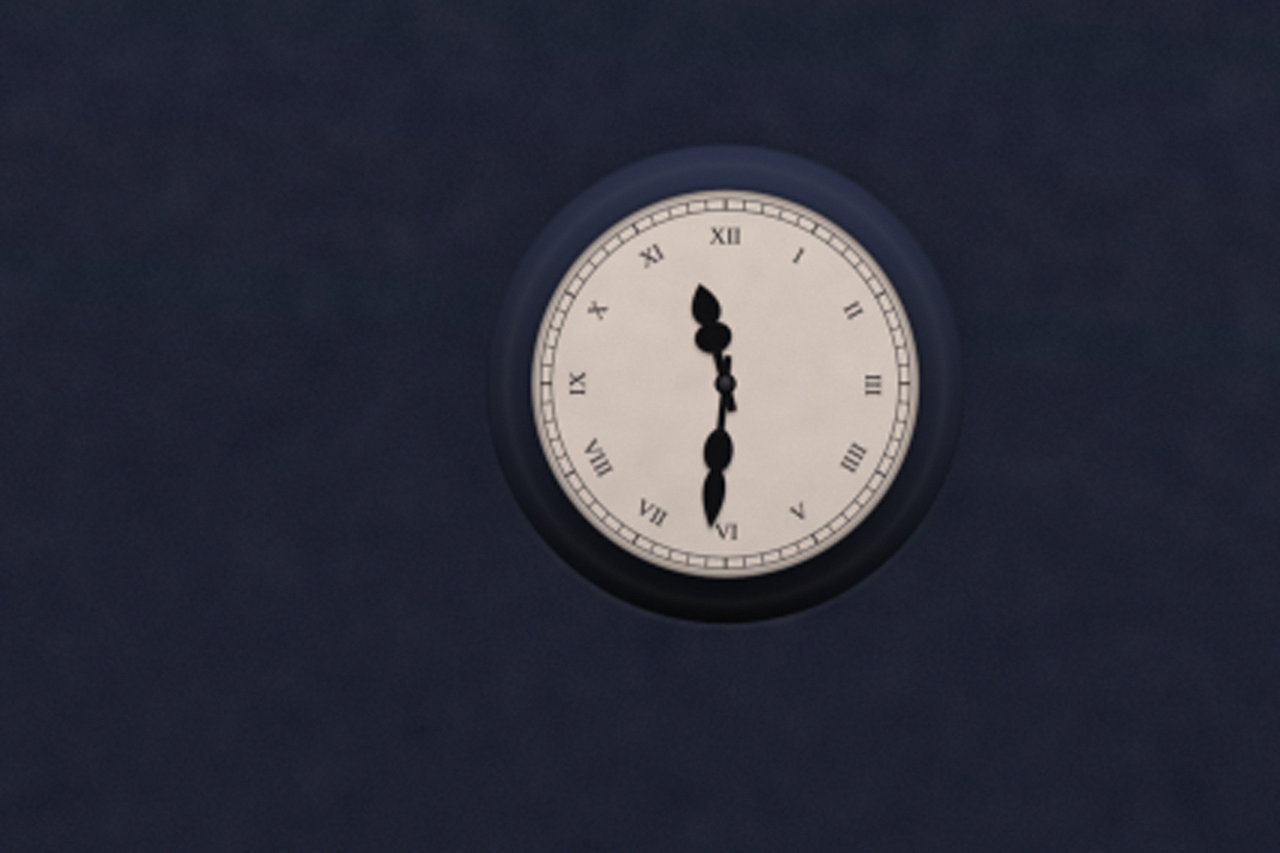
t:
11,31
